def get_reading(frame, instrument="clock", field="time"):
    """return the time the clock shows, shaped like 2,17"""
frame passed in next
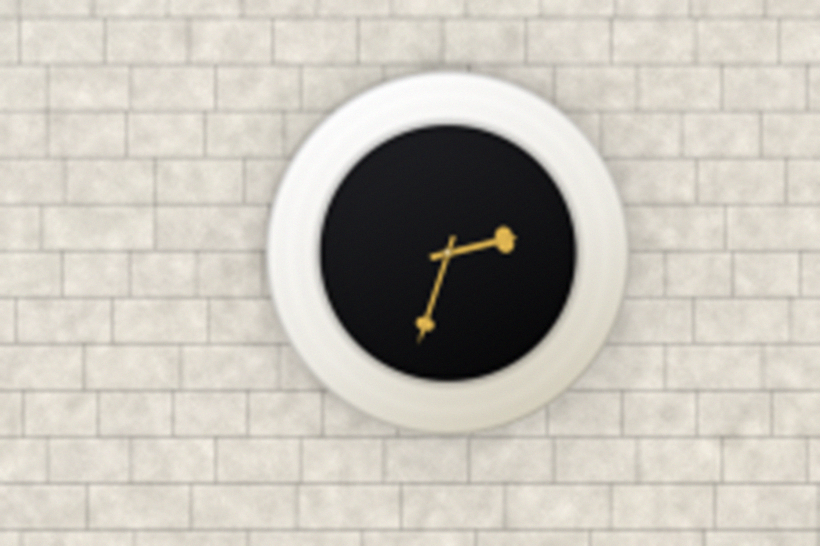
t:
2,33
